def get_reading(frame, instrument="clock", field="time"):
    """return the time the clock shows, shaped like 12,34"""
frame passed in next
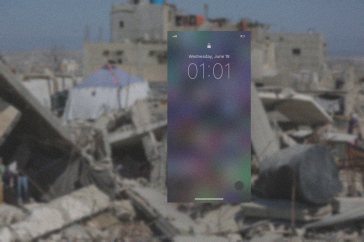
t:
1,01
